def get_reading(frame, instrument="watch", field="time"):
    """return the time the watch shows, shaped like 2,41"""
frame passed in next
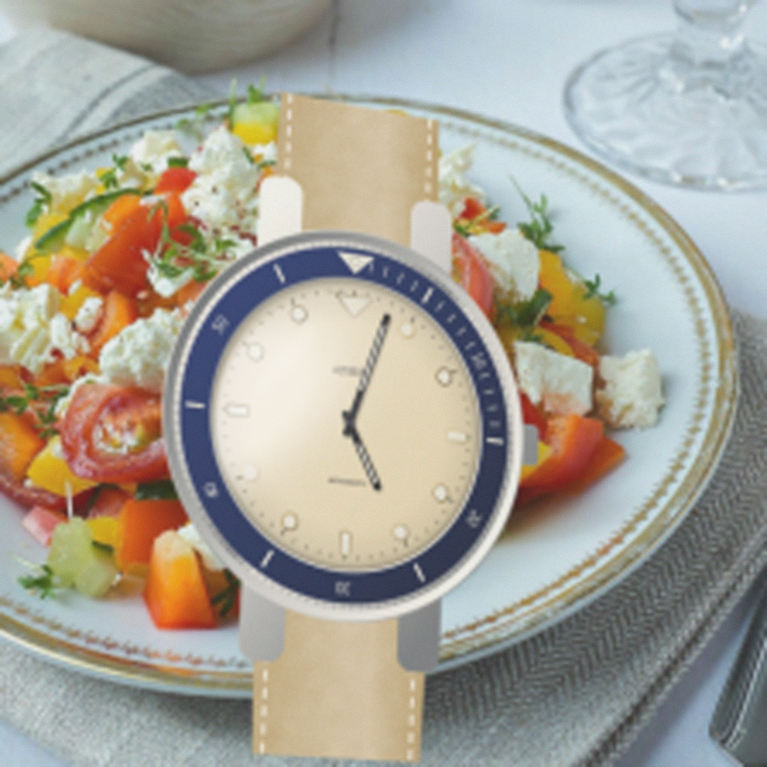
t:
5,03
